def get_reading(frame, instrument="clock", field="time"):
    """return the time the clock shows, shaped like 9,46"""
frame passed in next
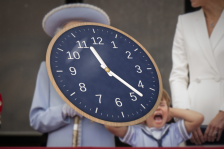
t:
11,23
